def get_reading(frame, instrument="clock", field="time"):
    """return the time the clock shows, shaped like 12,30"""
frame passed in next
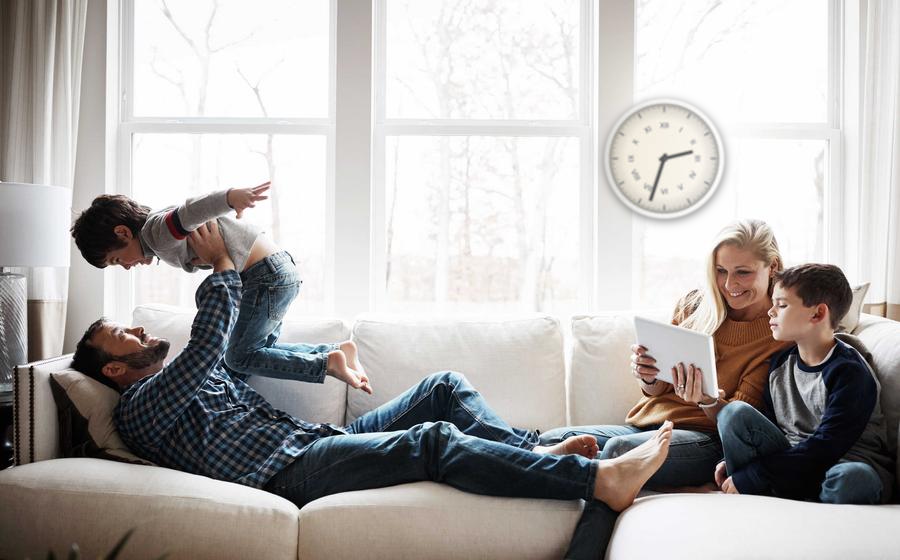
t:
2,33
